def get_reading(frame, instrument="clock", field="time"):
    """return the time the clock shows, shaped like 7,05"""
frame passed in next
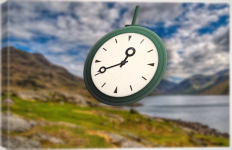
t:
12,41
